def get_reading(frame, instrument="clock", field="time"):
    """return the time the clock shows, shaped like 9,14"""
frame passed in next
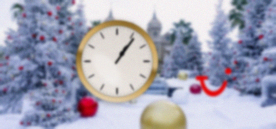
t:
1,06
